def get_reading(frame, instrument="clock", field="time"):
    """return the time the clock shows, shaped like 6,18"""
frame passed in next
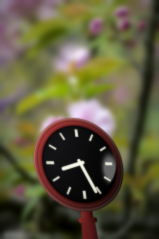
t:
8,26
